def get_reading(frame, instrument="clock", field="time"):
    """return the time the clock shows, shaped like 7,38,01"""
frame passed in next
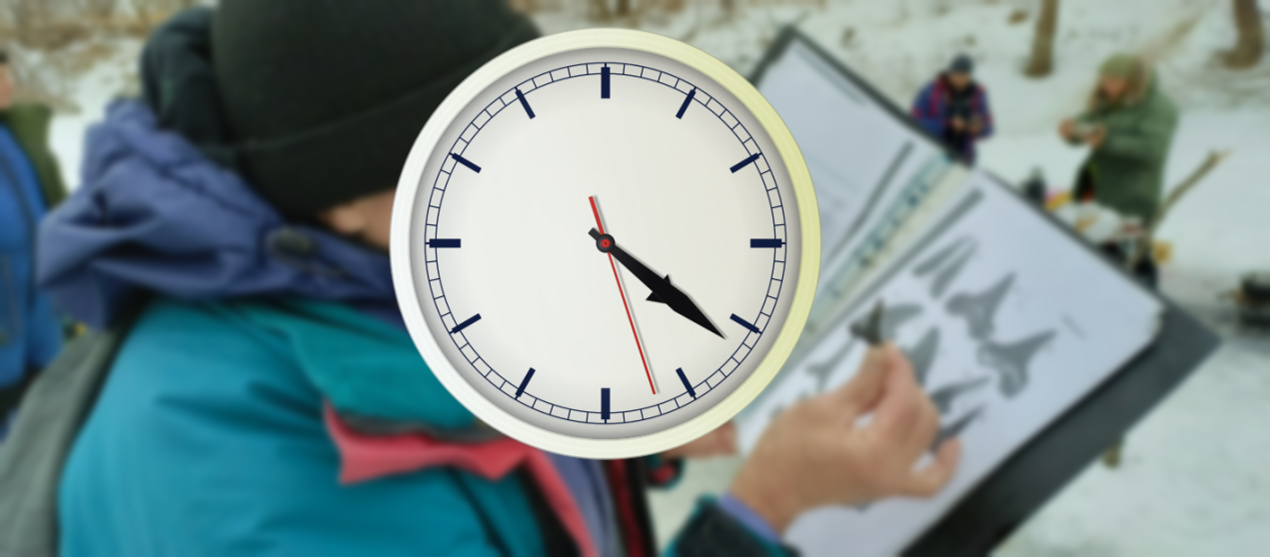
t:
4,21,27
